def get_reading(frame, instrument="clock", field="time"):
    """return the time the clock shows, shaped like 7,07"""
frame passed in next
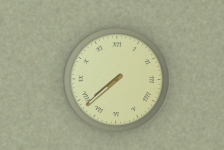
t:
7,38
